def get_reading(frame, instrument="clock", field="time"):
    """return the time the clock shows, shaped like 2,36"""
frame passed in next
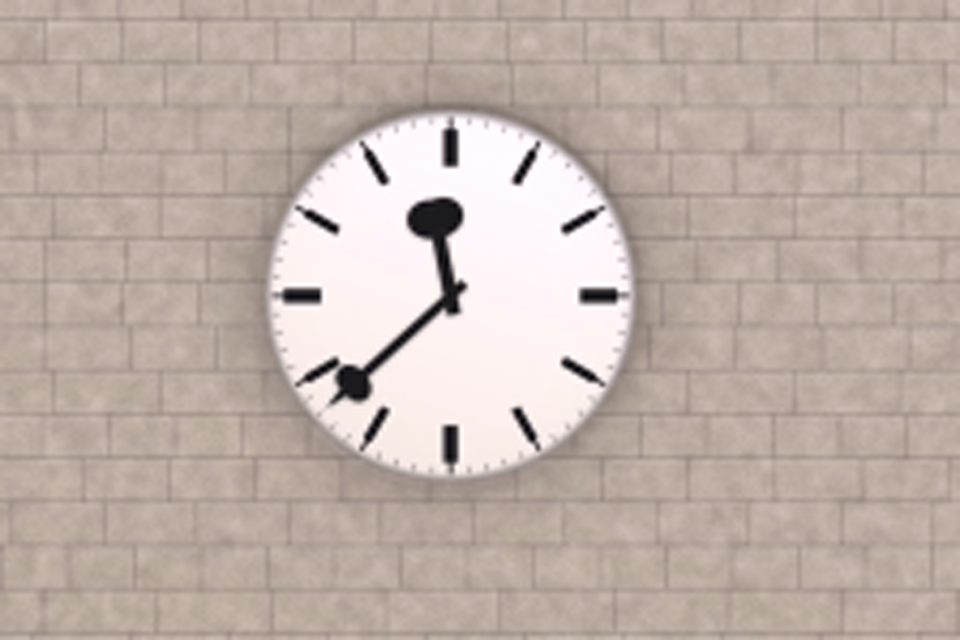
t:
11,38
